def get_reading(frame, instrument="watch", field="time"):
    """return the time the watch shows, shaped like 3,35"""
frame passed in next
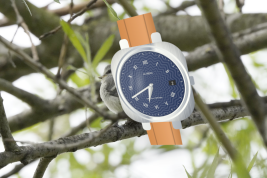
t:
6,41
